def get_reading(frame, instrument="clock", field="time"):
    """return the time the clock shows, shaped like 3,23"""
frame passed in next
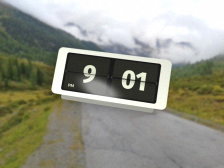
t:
9,01
